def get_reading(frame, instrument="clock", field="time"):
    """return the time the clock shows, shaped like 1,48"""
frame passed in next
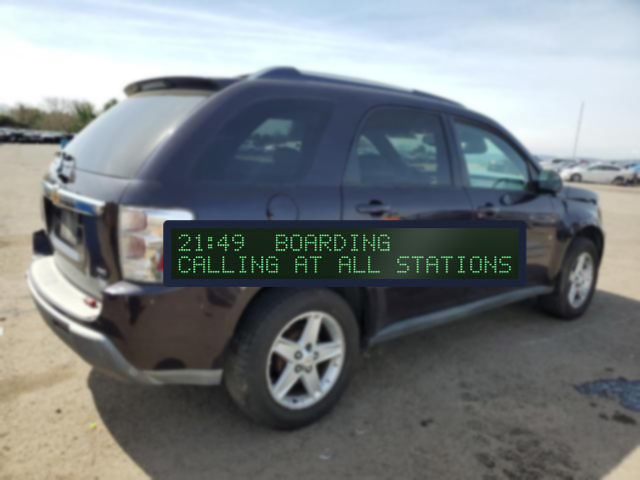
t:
21,49
